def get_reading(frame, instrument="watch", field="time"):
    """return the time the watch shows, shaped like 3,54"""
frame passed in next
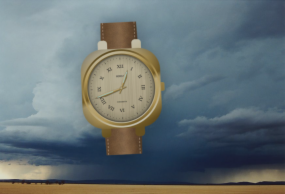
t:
12,42
